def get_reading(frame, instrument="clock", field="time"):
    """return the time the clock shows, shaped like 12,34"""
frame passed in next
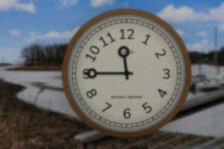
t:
11,45
